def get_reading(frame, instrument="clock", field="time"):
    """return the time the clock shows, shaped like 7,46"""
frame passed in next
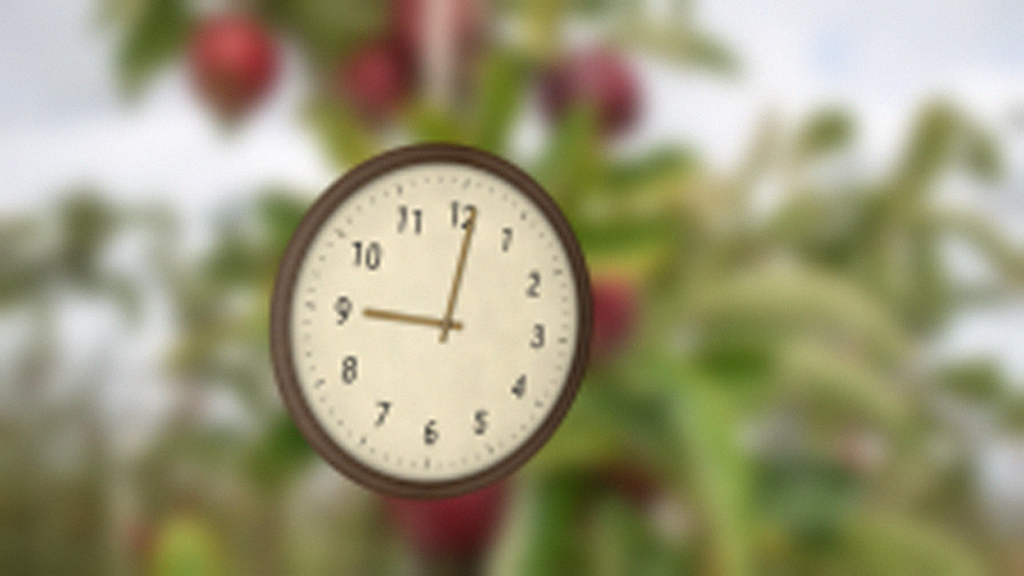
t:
9,01
